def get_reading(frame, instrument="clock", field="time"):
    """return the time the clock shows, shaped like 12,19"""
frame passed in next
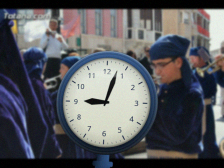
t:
9,03
